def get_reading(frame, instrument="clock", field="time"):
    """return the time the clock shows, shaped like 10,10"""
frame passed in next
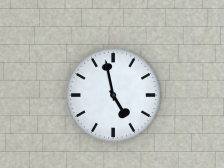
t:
4,58
